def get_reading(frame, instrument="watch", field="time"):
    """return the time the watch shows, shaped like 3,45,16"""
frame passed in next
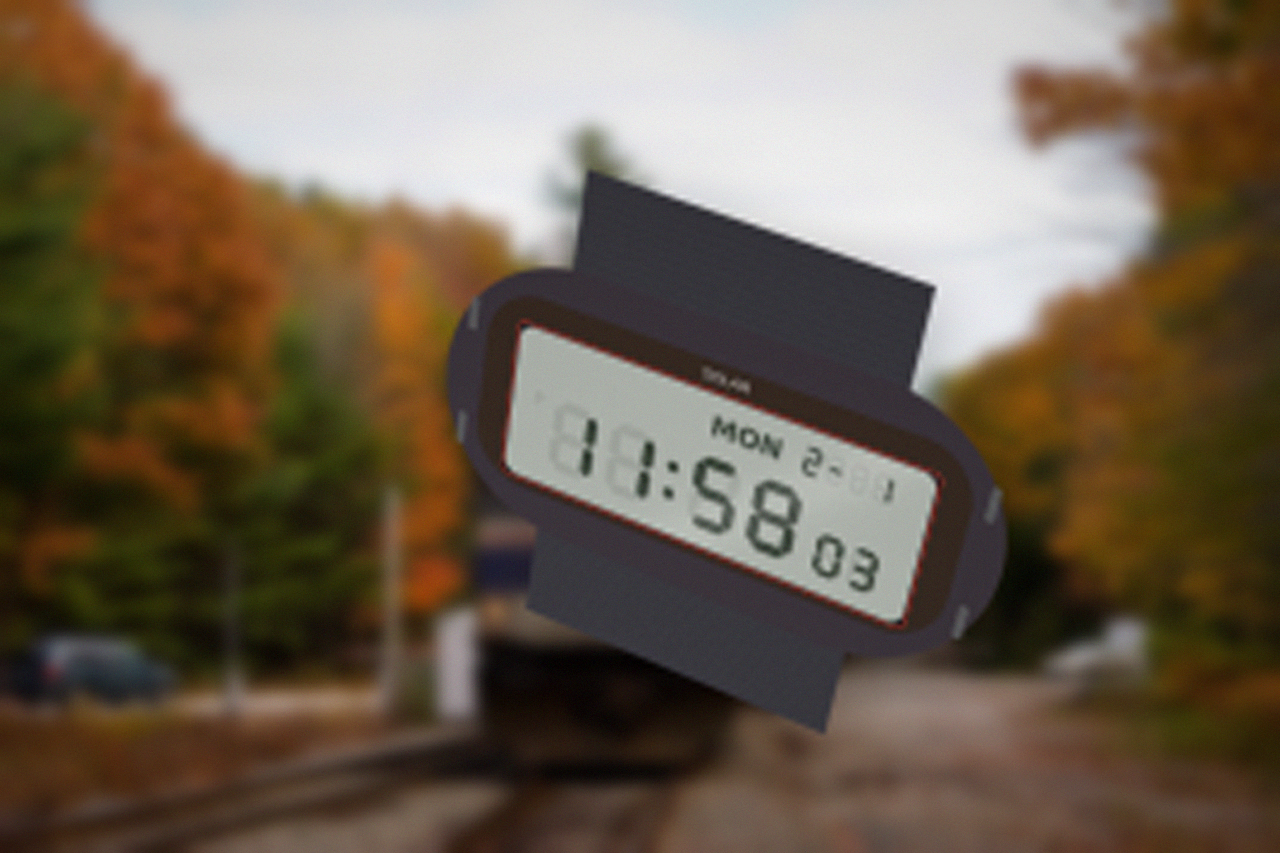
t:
11,58,03
